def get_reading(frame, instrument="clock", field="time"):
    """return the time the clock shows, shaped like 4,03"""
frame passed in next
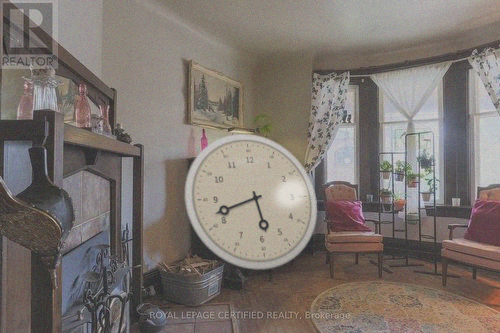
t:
5,42
